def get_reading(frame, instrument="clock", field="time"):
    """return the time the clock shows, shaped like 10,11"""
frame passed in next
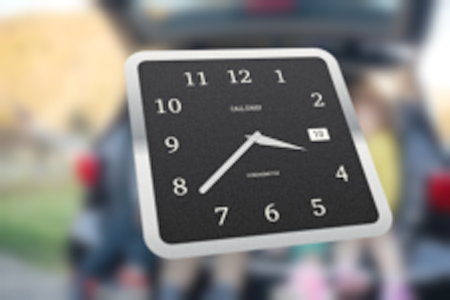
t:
3,38
